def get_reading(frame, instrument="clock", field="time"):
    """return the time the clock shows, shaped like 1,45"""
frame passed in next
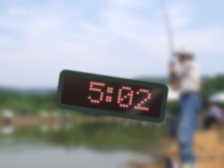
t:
5,02
